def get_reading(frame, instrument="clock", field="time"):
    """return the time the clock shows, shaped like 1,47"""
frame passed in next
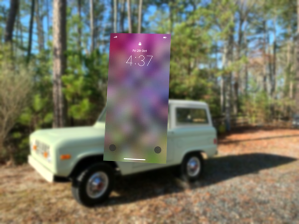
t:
4,37
